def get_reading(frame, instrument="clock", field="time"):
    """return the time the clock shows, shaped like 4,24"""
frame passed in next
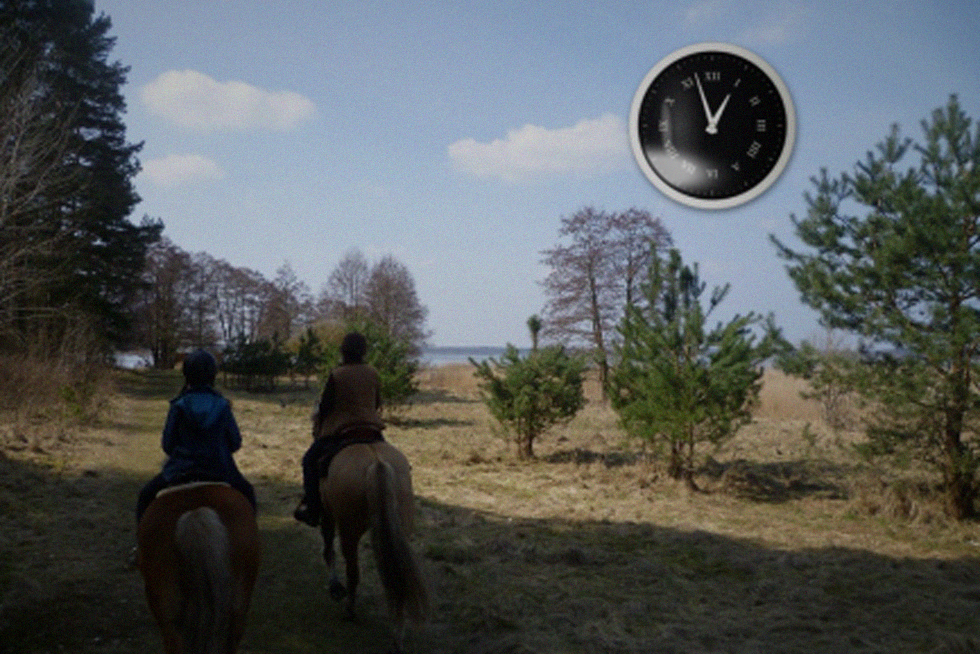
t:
12,57
